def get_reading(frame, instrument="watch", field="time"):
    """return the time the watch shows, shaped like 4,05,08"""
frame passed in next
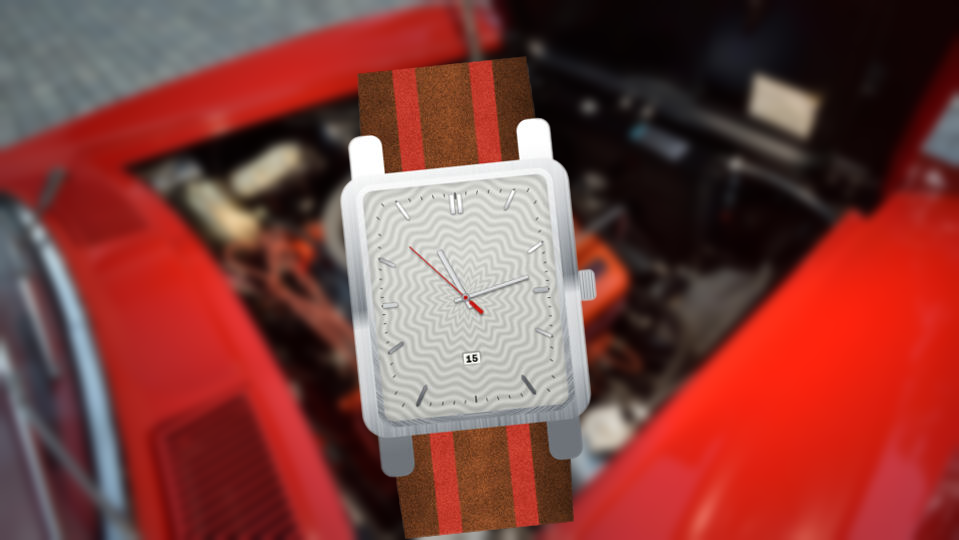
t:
11,12,53
